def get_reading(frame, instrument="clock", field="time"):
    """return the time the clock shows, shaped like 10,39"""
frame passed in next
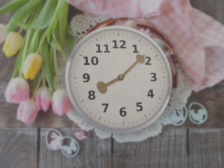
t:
8,08
